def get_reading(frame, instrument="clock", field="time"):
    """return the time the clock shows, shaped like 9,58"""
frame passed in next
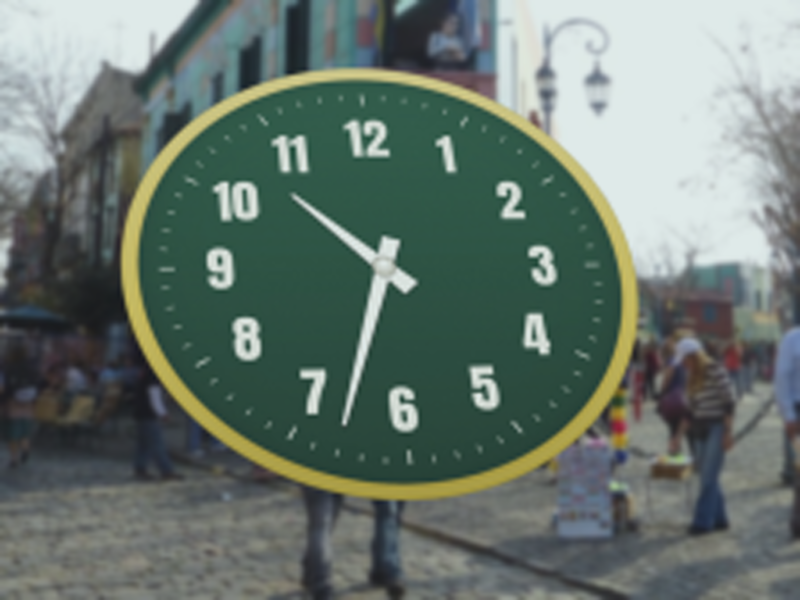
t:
10,33
